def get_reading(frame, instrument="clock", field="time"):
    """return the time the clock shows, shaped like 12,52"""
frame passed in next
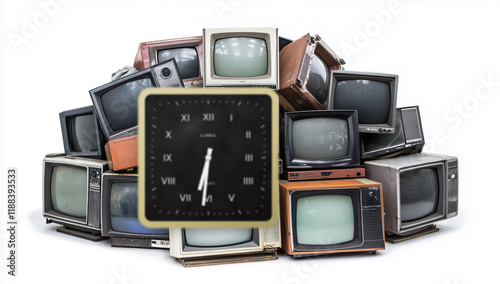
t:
6,31
